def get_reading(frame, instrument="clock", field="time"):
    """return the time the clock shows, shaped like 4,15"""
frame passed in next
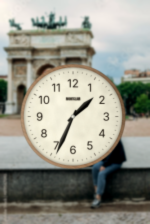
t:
1,34
